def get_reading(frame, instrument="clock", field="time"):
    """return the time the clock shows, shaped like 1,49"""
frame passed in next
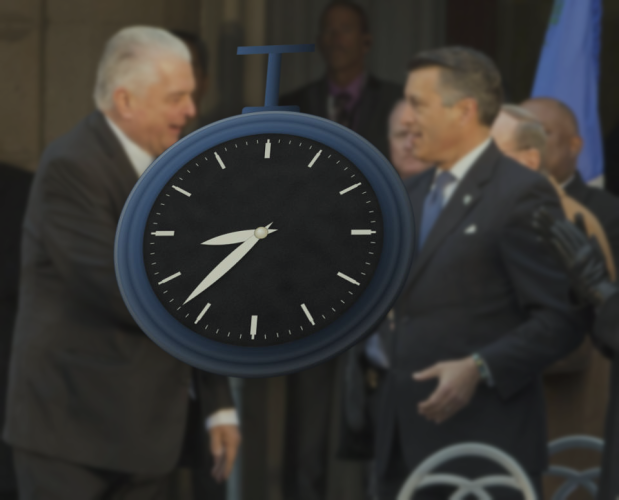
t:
8,37
